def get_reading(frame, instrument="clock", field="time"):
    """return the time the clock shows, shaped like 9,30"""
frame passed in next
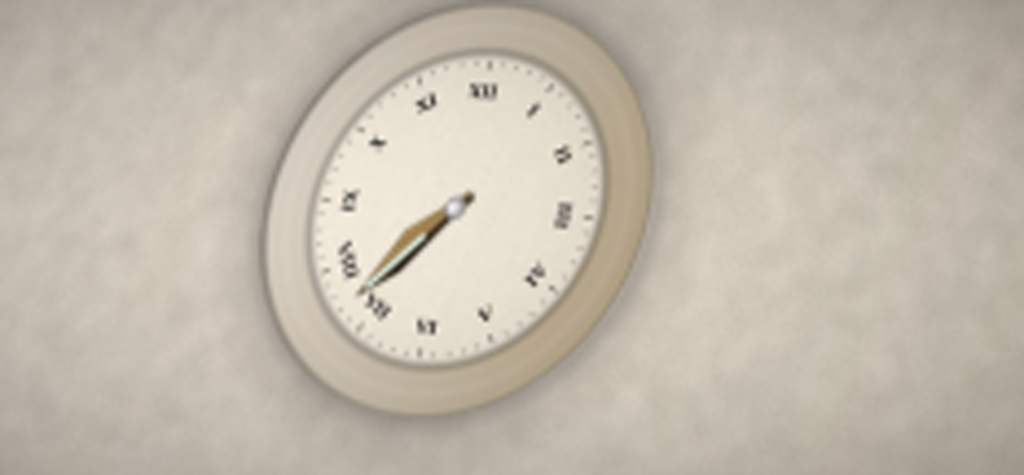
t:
7,37
